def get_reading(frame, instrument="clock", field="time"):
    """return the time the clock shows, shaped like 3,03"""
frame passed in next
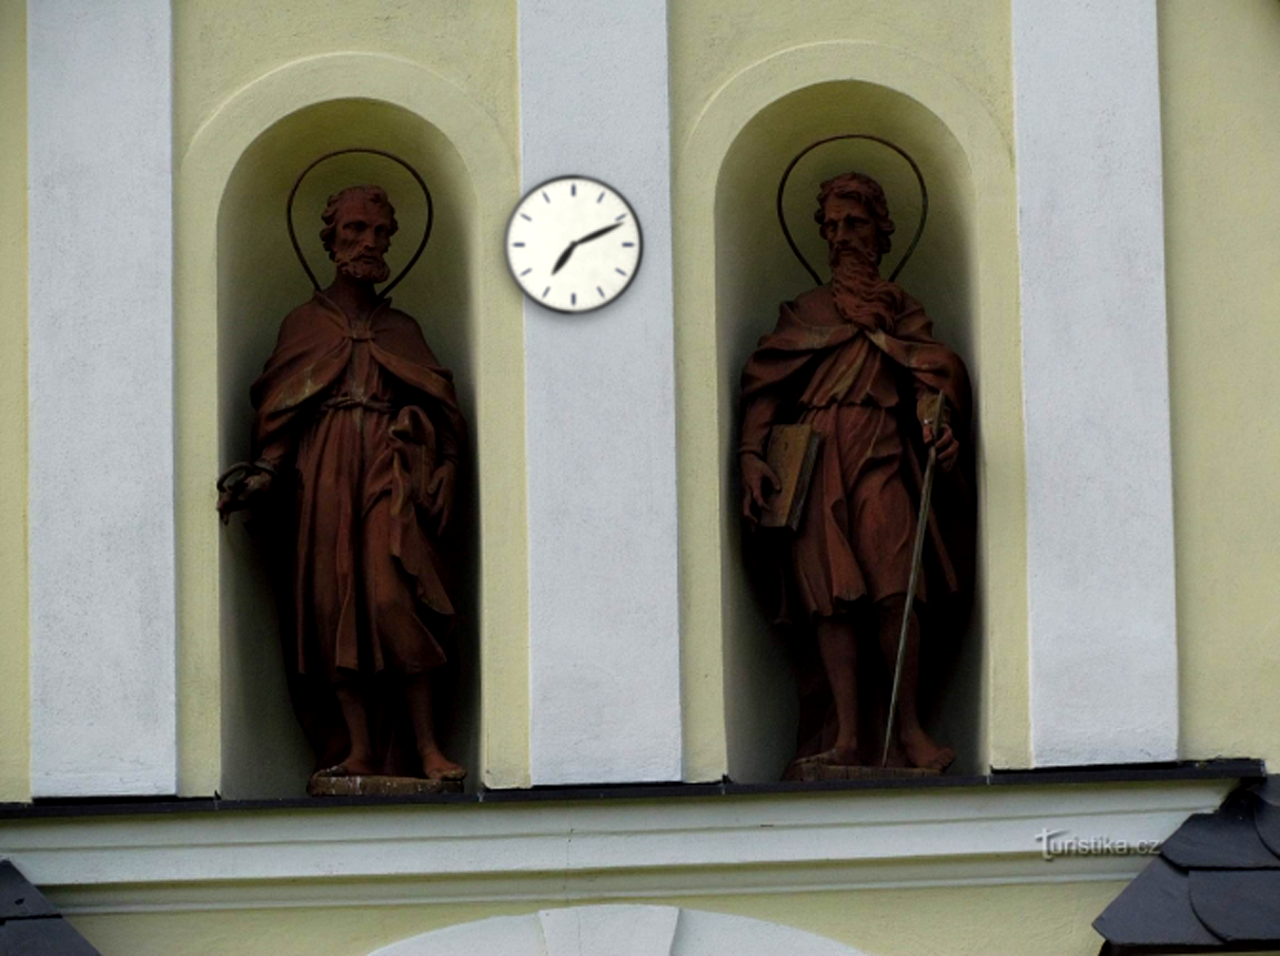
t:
7,11
